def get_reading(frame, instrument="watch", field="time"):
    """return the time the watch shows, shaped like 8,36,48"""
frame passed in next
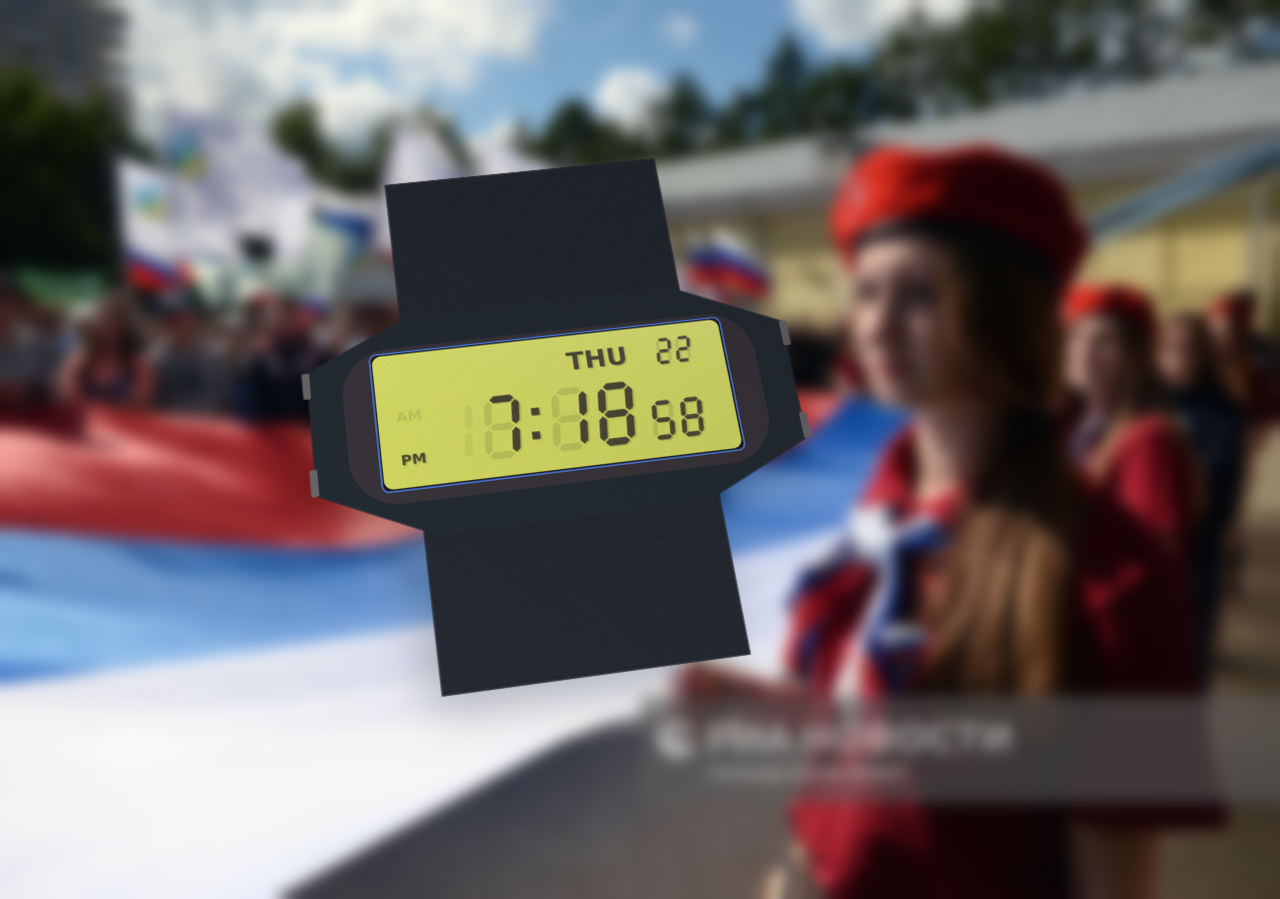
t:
7,18,58
